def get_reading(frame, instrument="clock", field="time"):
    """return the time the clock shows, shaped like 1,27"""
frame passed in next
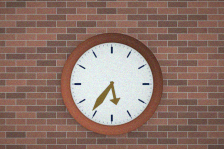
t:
5,36
